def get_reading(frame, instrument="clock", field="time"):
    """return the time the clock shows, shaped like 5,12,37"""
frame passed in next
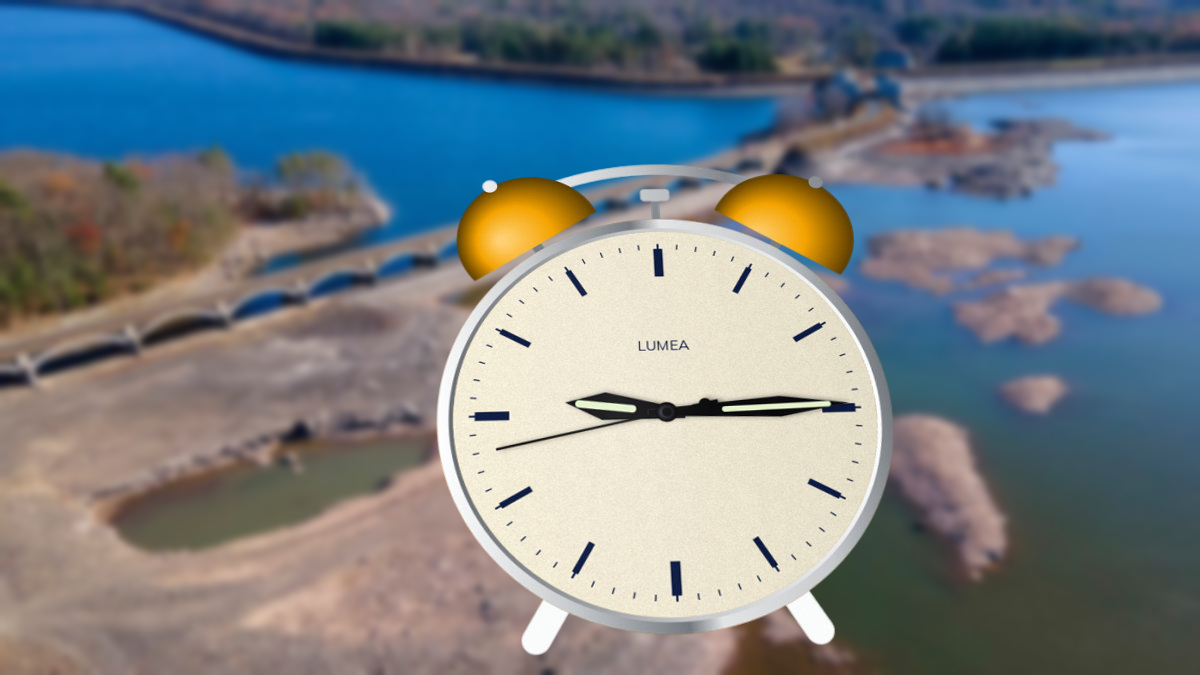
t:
9,14,43
